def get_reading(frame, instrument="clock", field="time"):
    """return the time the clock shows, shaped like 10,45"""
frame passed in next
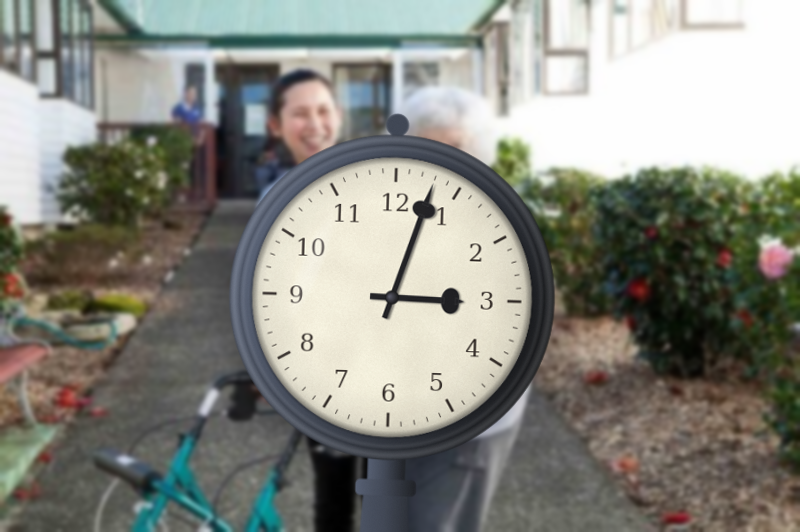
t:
3,03
